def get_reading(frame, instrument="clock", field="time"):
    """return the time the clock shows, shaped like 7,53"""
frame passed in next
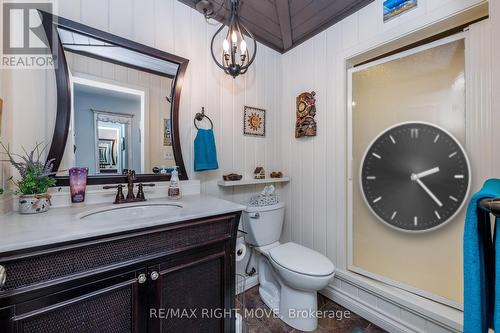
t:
2,23
